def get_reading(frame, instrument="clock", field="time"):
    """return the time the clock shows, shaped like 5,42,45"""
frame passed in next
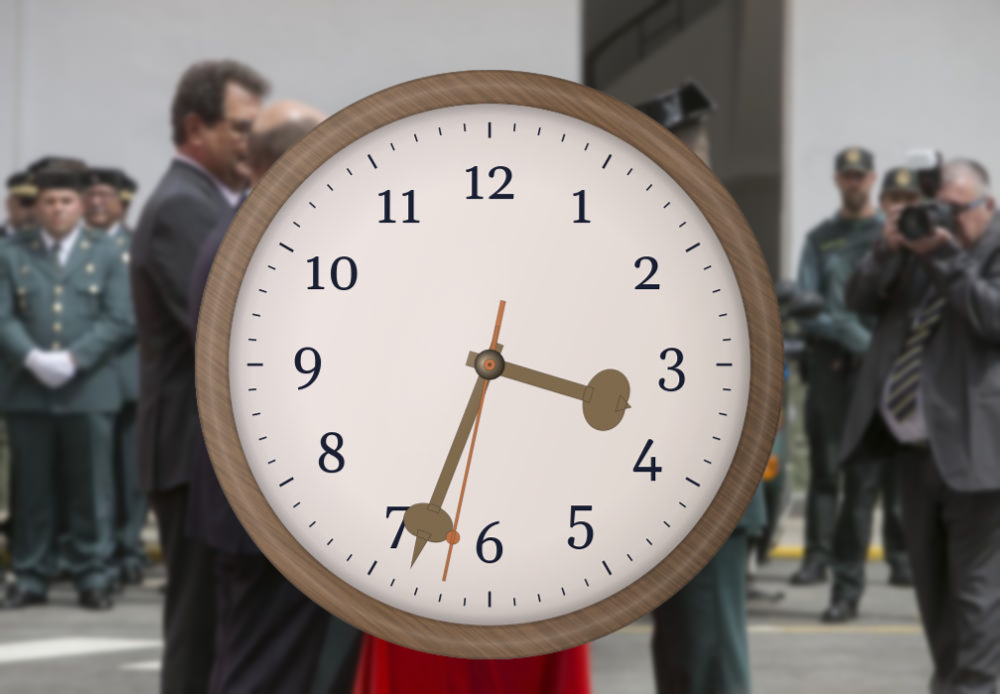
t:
3,33,32
